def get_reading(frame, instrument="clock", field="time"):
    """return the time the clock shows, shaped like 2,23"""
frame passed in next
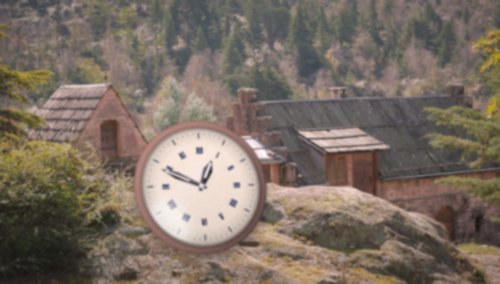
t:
12,49
